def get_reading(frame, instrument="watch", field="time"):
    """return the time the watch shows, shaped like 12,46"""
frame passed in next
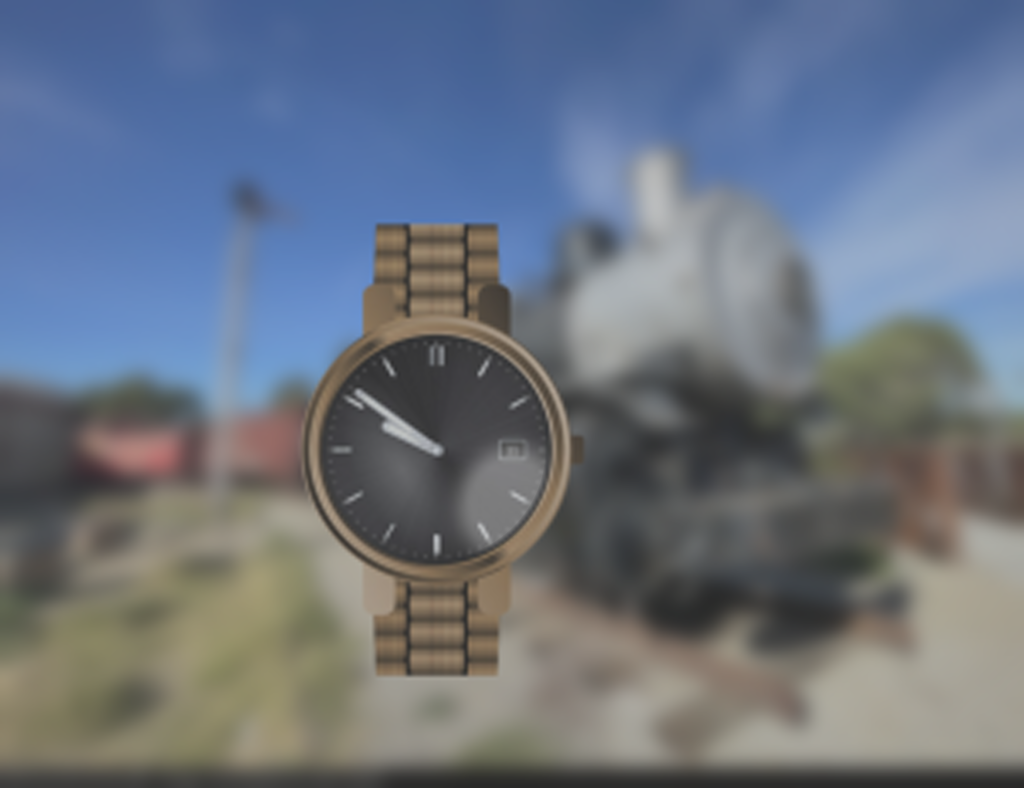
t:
9,51
